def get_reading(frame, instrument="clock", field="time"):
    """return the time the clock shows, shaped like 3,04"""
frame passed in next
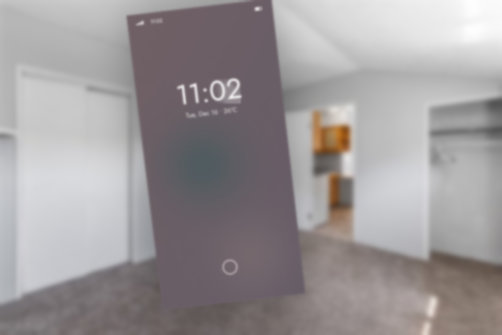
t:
11,02
